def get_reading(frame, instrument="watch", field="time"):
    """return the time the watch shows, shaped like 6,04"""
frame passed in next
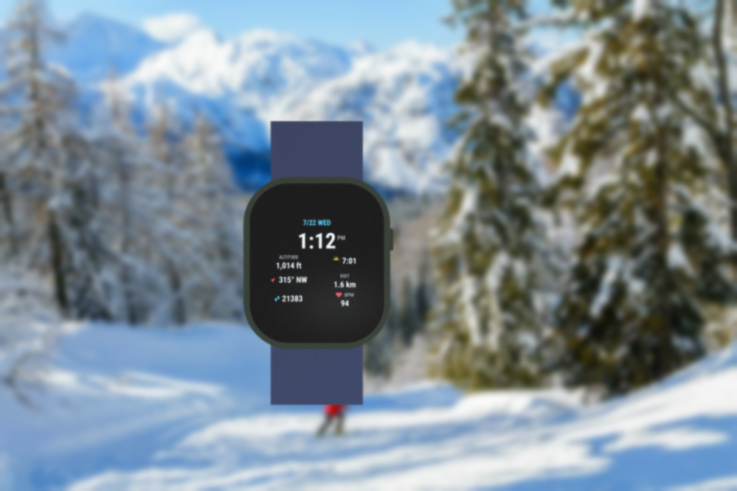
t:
1,12
